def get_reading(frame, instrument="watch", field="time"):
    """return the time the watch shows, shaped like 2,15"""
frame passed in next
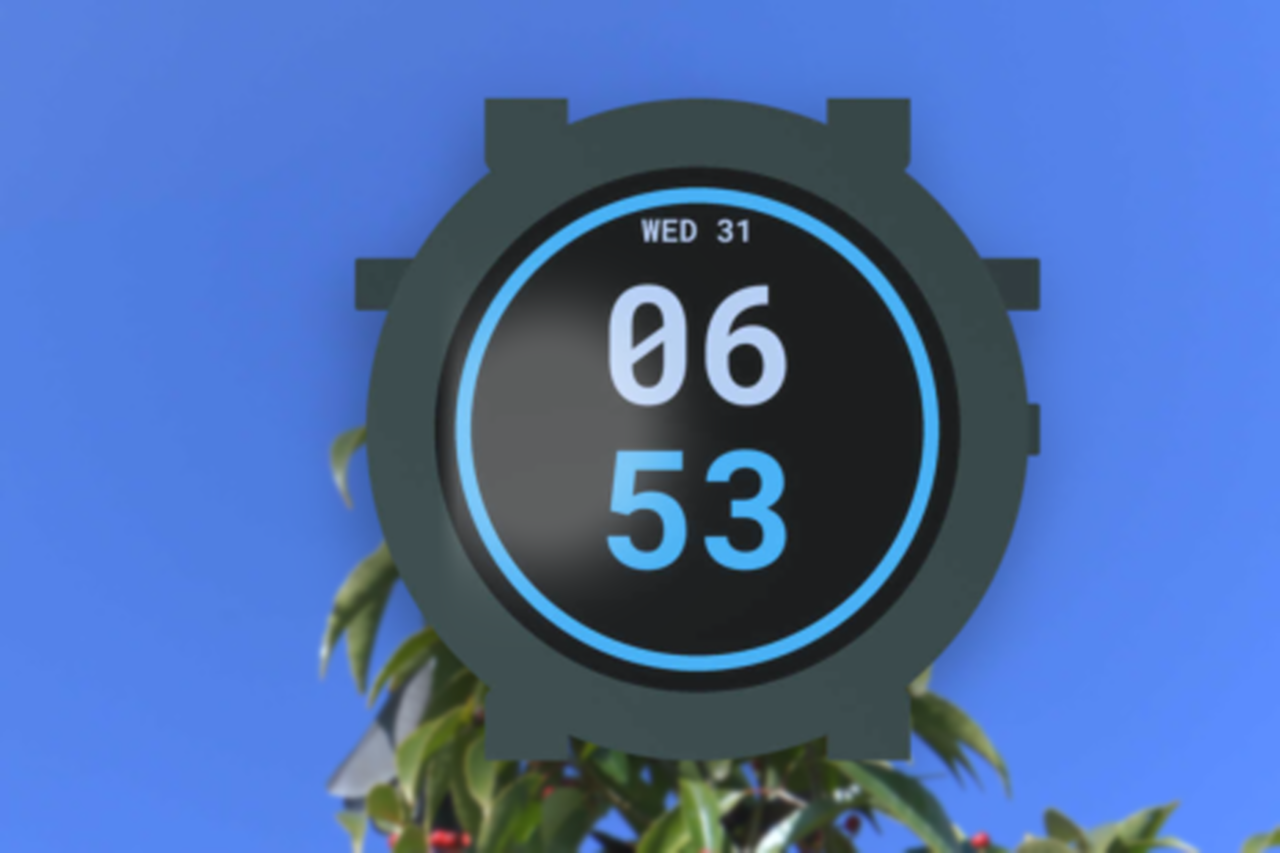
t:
6,53
